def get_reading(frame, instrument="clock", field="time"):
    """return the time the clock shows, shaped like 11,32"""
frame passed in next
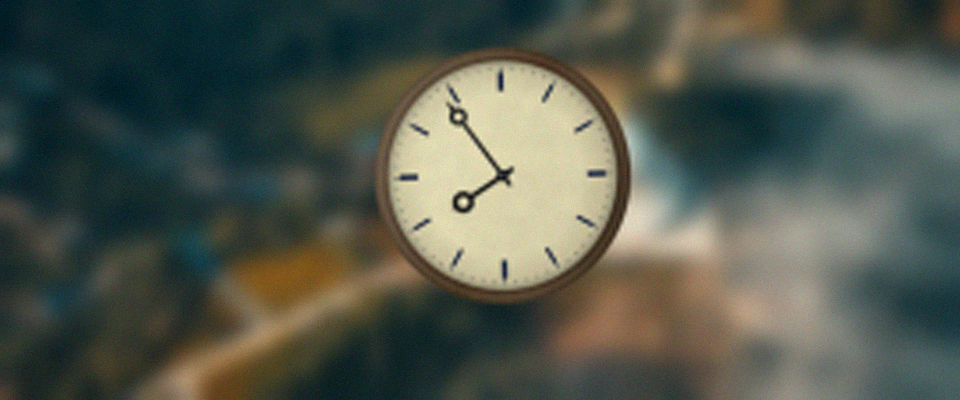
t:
7,54
